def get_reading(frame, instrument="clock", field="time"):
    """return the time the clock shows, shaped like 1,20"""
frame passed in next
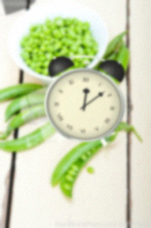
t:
12,08
